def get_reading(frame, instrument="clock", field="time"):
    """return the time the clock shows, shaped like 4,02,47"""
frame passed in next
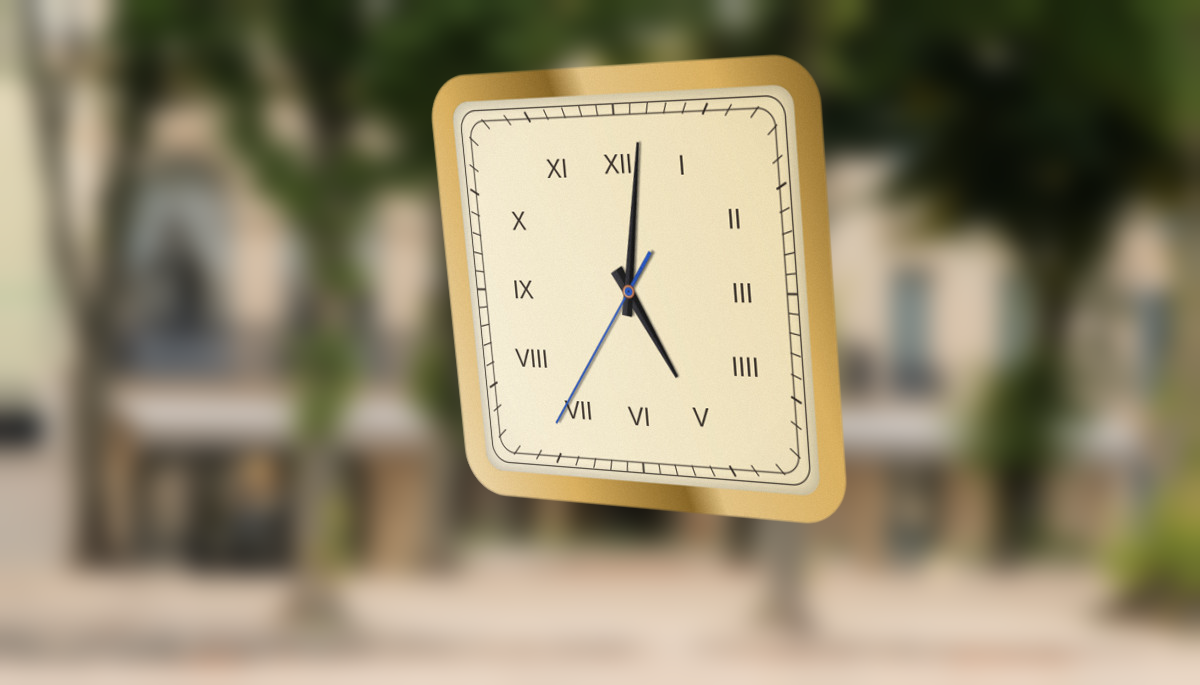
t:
5,01,36
